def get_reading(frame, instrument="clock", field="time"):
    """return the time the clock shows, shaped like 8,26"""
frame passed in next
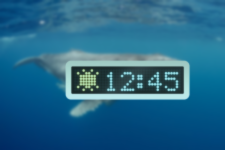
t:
12,45
